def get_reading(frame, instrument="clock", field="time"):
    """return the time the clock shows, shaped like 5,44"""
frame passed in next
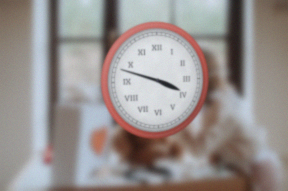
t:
3,48
